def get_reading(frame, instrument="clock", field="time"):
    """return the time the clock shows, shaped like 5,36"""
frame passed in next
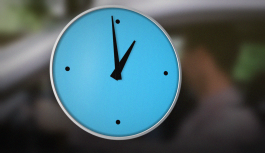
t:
12,59
